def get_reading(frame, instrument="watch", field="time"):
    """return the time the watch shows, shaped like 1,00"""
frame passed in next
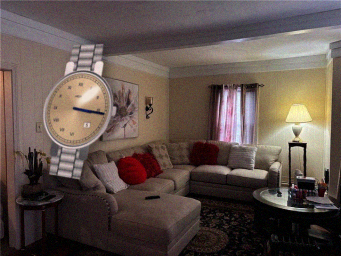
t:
3,16
